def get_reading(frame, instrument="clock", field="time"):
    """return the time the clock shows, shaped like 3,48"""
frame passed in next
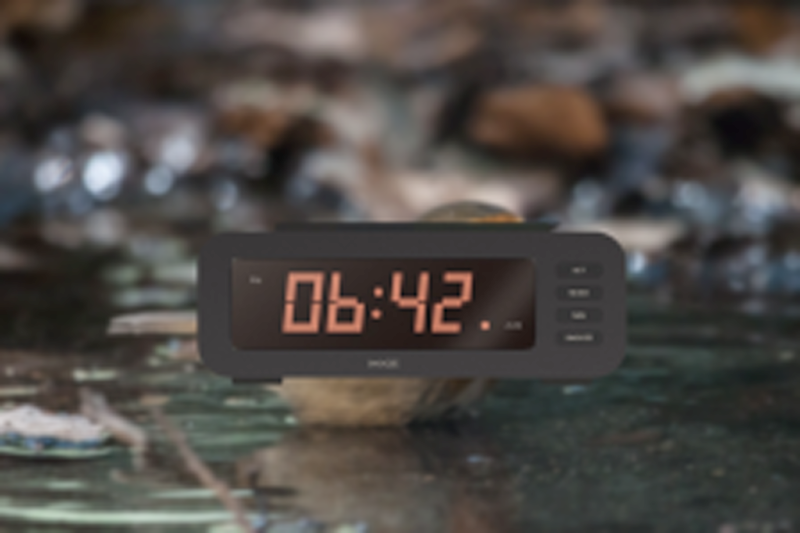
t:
6,42
